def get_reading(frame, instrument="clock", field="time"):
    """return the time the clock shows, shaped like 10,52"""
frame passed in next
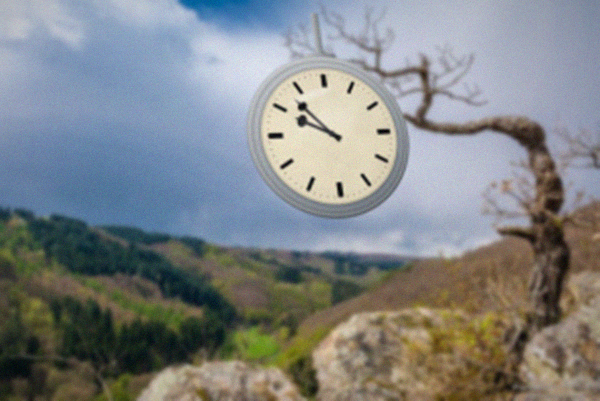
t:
9,53
